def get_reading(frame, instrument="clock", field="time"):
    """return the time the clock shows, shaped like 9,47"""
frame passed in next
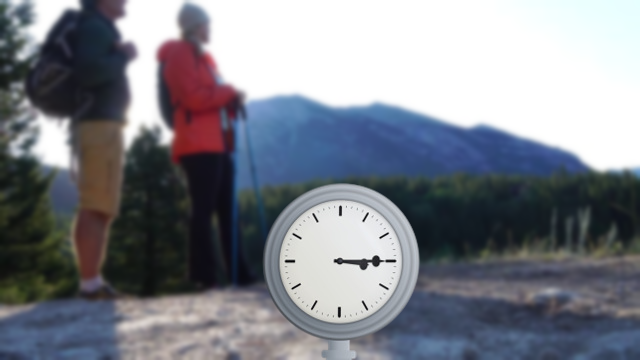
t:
3,15
